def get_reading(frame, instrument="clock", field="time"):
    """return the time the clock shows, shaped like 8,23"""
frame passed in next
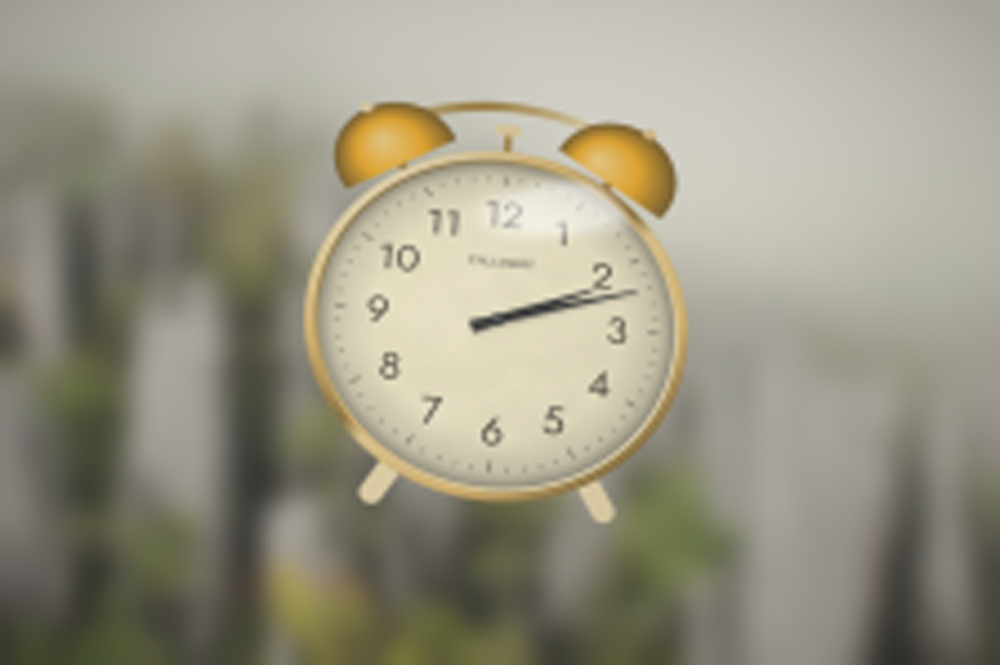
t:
2,12
